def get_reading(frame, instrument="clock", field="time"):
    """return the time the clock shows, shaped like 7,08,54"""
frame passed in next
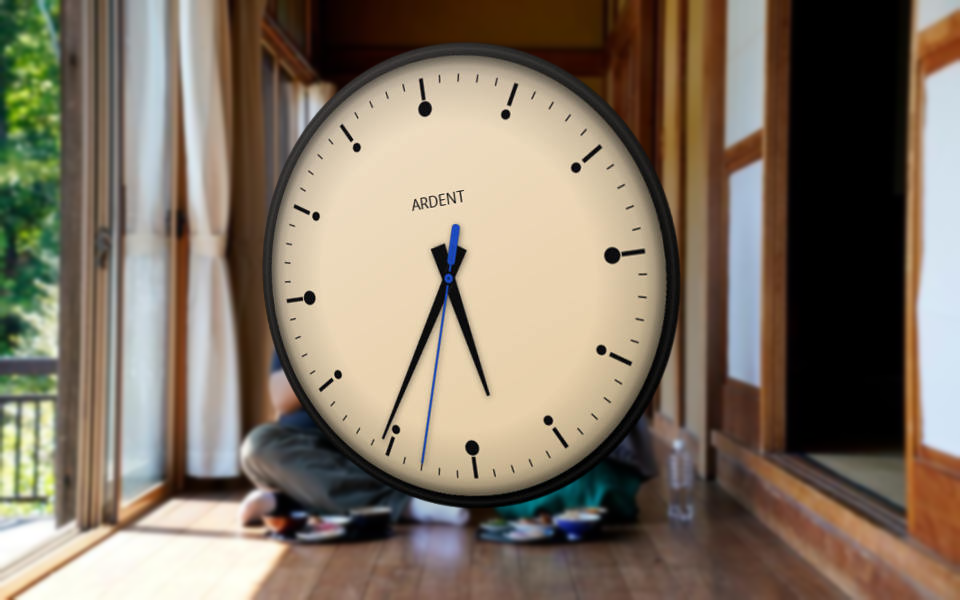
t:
5,35,33
